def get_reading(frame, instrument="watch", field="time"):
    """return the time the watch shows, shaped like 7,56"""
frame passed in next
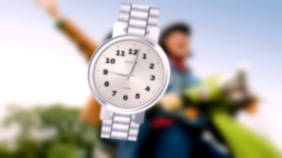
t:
9,02
